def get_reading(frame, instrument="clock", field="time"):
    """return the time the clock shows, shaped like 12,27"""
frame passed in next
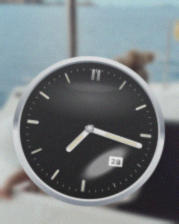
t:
7,17
